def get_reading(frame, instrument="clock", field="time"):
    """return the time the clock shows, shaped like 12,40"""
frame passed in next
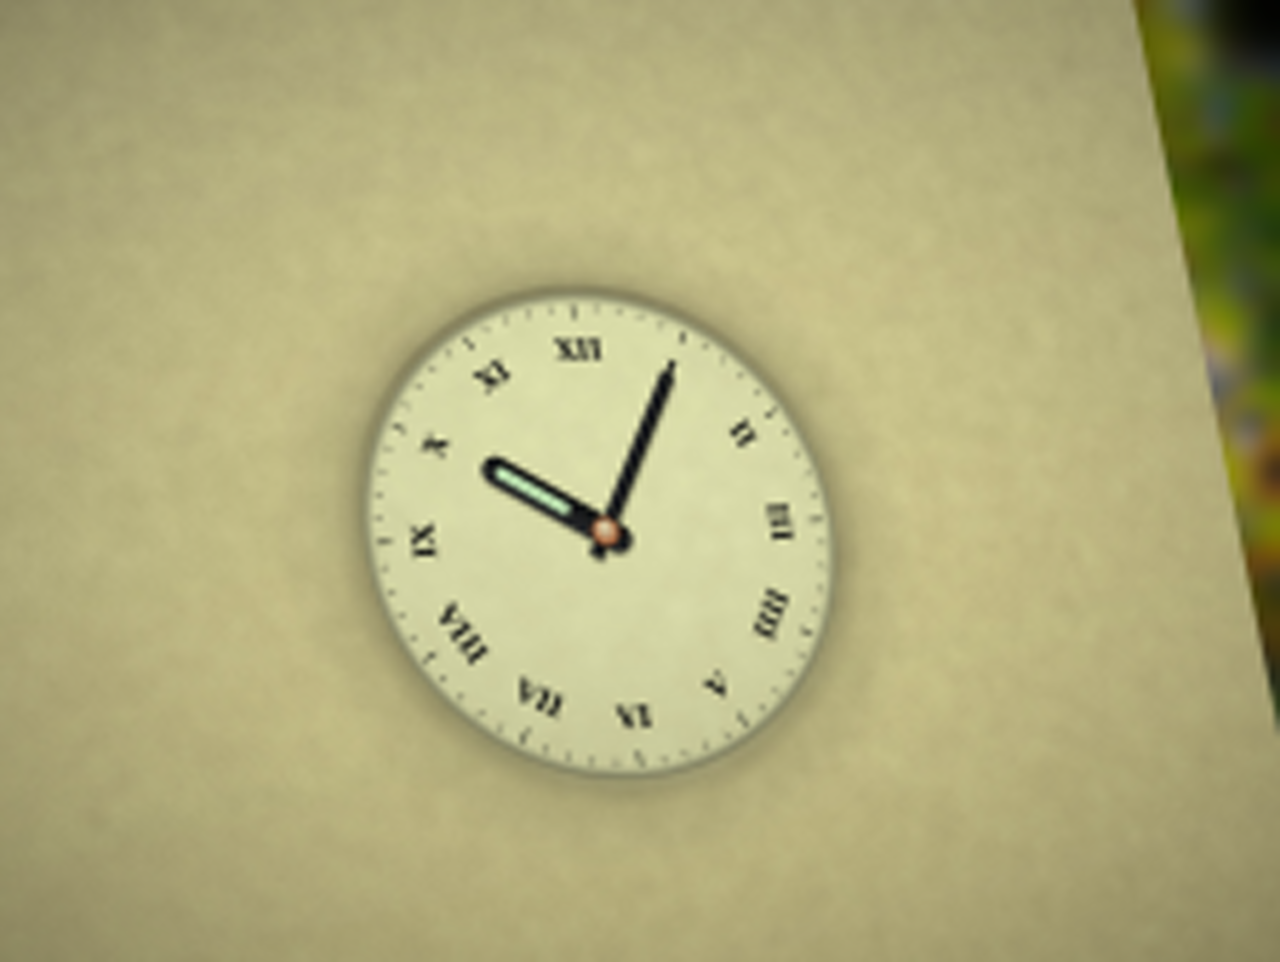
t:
10,05
